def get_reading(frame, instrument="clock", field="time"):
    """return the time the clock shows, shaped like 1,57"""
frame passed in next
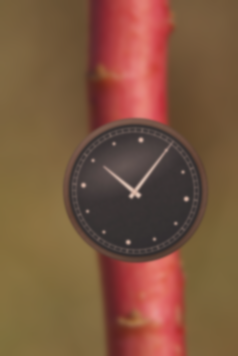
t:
10,05
